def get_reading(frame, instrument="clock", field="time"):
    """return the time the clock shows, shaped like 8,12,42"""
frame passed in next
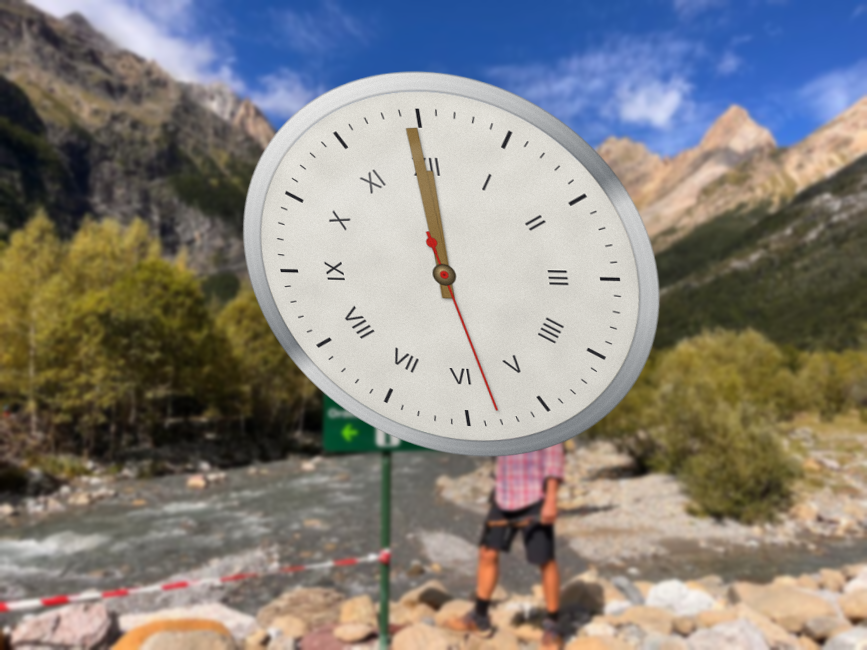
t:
11,59,28
